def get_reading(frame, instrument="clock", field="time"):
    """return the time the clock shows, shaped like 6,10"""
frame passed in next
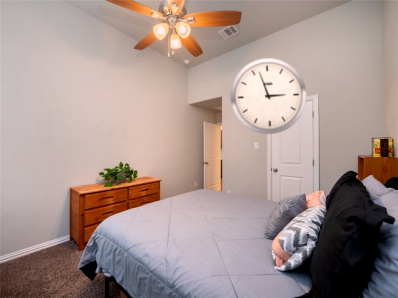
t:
2,57
